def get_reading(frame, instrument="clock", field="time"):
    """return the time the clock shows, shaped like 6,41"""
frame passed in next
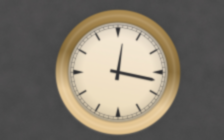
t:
12,17
